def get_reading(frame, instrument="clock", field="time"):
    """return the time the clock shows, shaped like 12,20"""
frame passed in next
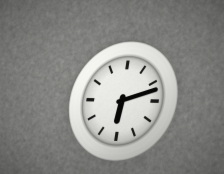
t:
6,12
